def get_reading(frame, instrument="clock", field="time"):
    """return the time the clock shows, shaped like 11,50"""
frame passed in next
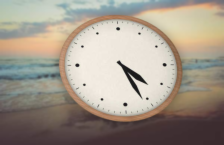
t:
4,26
